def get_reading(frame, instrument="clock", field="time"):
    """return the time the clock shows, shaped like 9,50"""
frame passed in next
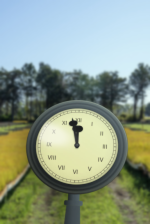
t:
11,58
